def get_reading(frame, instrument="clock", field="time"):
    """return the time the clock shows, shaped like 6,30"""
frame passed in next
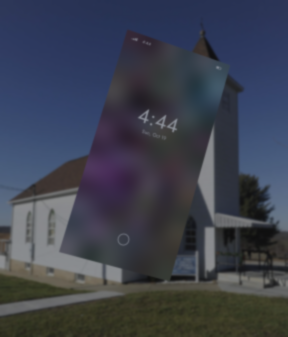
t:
4,44
